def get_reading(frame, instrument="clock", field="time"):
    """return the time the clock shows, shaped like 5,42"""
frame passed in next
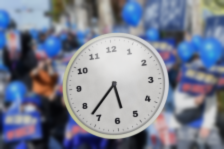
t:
5,37
